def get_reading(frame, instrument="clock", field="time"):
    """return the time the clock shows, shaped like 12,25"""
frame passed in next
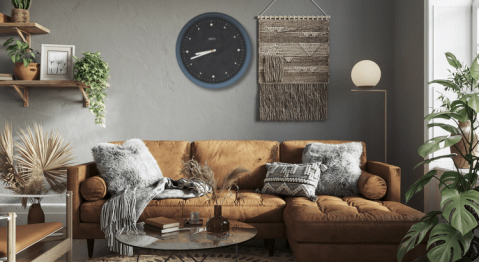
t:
8,42
